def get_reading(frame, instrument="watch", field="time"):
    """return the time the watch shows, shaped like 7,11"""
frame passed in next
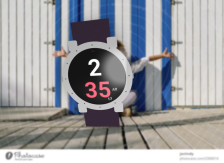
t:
2,35
